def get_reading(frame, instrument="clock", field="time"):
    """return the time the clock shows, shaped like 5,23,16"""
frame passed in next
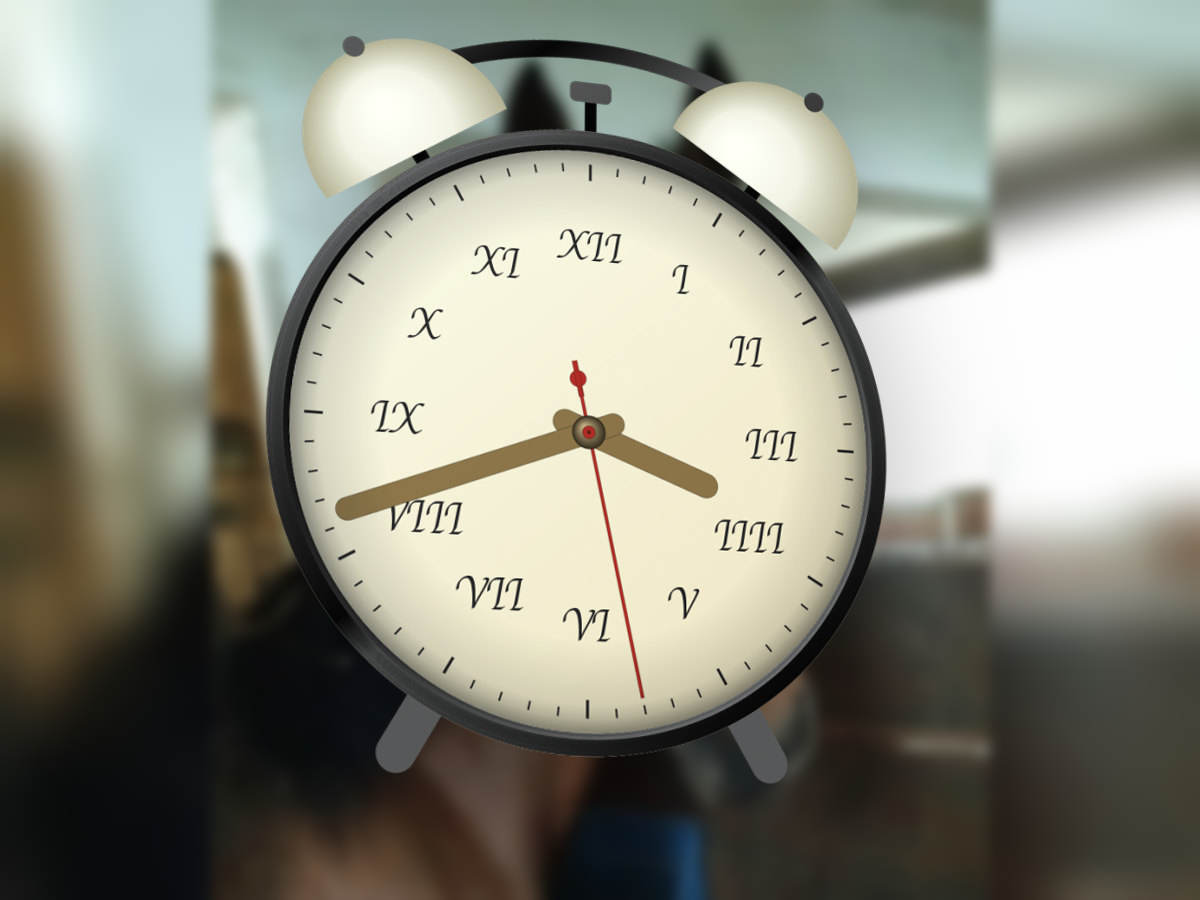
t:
3,41,28
